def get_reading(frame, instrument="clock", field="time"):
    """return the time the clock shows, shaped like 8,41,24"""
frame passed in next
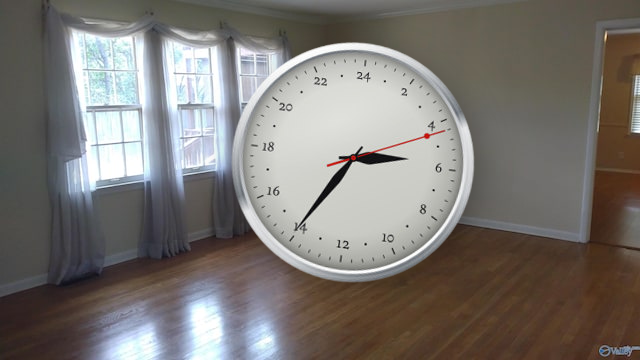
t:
5,35,11
